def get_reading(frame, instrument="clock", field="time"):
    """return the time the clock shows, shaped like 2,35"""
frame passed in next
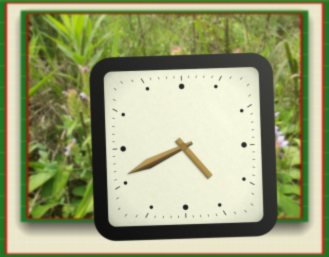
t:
4,41
